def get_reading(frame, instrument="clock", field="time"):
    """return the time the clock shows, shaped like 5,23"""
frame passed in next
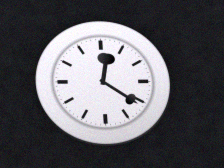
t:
12,21
